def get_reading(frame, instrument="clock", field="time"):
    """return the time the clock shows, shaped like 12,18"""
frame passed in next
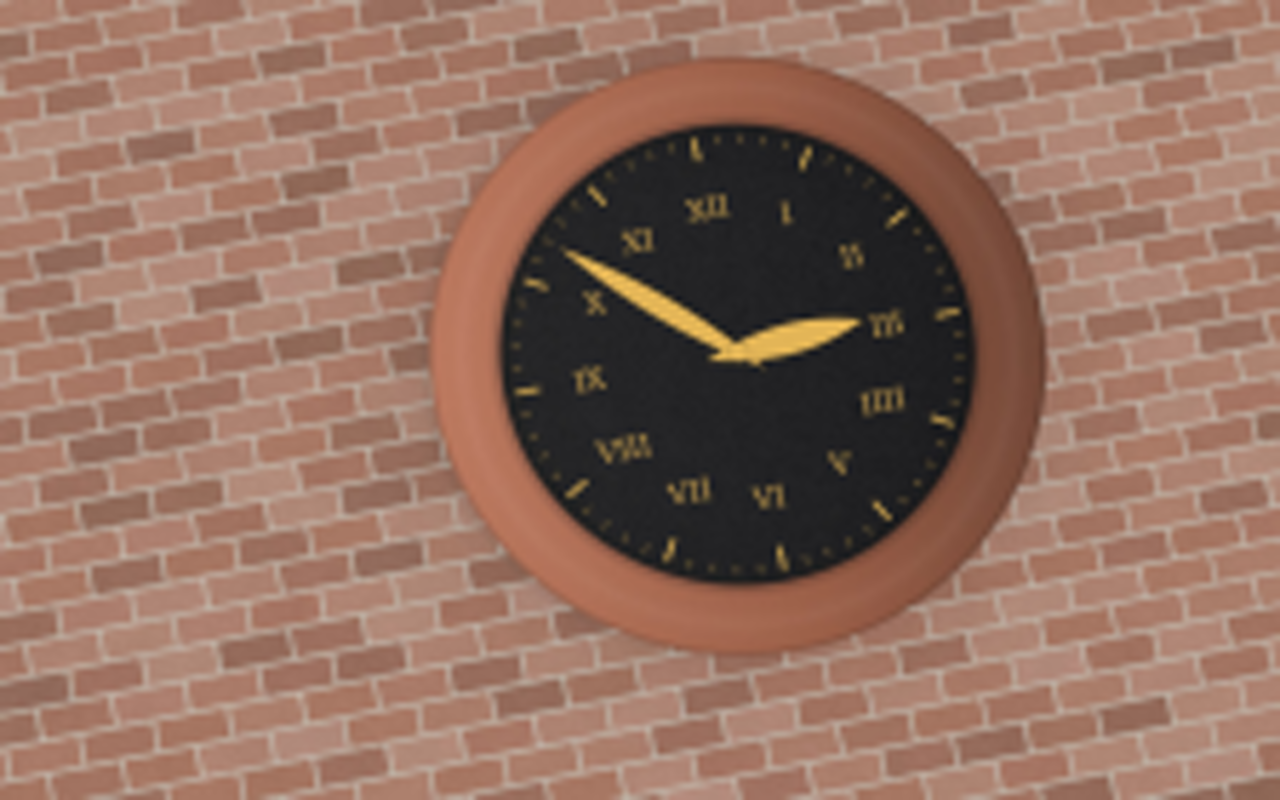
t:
2,52
